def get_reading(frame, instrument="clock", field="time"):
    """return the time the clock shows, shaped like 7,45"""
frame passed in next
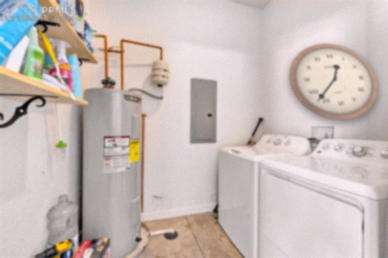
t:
12,37
